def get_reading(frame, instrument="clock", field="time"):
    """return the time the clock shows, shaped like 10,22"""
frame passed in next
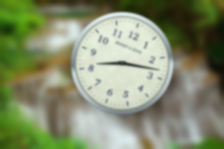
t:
8,13
